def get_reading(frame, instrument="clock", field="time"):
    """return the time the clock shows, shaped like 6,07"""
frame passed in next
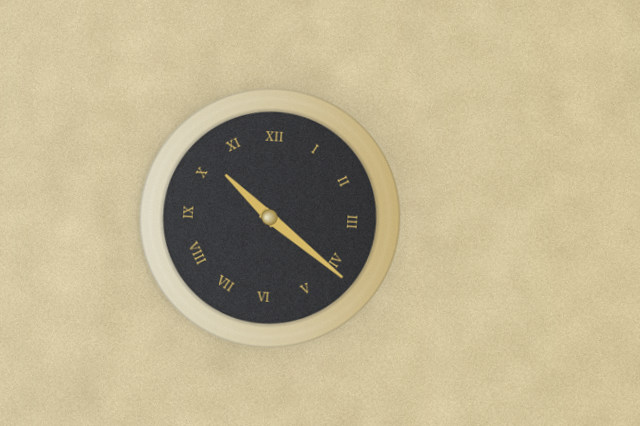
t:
10,21
